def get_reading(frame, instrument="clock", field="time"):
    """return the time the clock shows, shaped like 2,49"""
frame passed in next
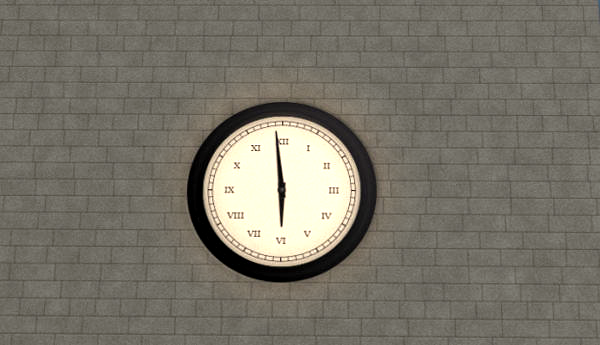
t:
5,59
